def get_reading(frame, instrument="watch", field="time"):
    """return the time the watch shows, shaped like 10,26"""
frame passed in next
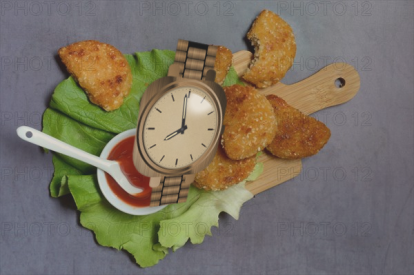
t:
7,59
